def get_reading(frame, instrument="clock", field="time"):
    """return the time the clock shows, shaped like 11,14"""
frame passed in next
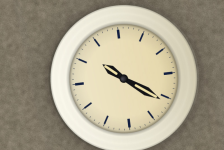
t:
10,21
